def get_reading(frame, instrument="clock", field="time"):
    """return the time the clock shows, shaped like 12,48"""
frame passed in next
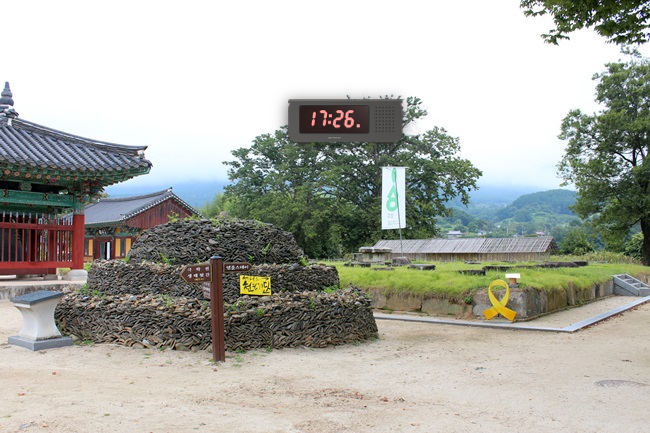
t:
17,26
